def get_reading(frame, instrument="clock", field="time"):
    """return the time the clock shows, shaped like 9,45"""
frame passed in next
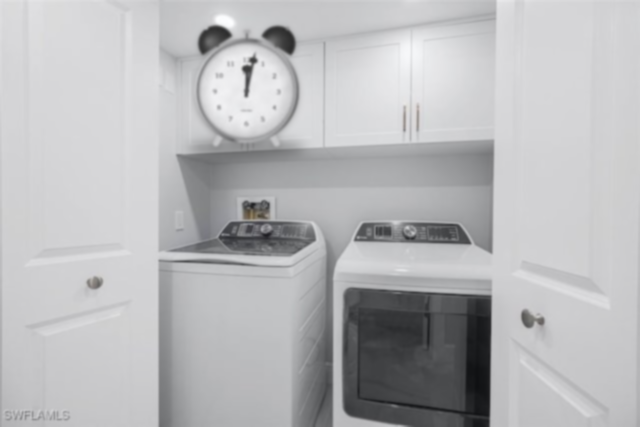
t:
12,02
